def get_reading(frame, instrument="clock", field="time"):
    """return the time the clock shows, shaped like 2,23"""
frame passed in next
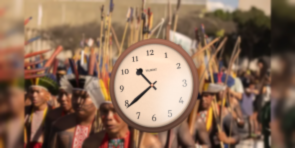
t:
10,39
